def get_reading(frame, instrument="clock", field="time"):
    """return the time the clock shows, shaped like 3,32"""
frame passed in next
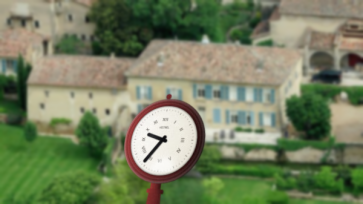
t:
9,36
